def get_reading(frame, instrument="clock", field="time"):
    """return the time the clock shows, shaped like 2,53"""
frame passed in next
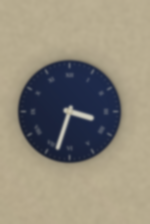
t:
3,33
